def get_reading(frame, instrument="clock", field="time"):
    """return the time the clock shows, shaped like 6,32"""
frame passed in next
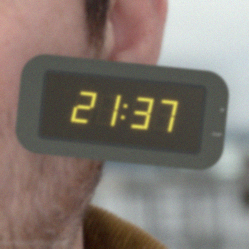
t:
21,37
